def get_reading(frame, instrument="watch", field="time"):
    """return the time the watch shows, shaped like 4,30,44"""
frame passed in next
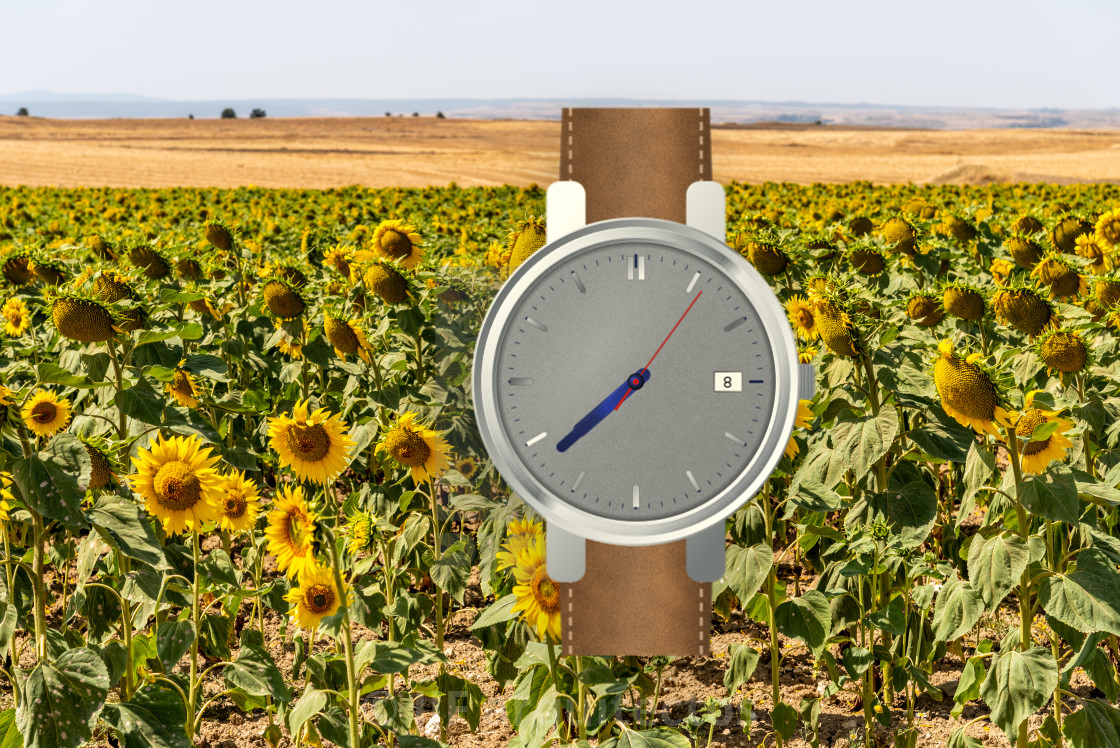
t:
7,38,06
